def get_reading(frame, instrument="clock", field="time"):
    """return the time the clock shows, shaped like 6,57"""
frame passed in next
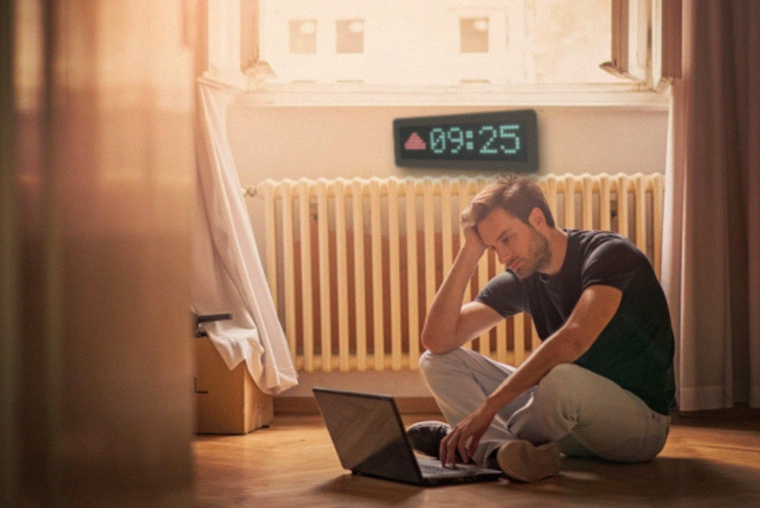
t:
9,25
